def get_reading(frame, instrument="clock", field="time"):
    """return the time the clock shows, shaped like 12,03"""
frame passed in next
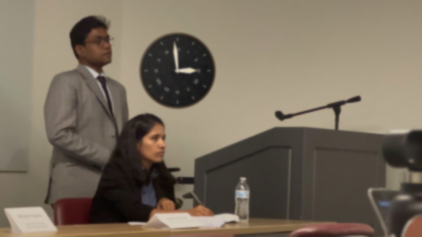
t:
2,59
